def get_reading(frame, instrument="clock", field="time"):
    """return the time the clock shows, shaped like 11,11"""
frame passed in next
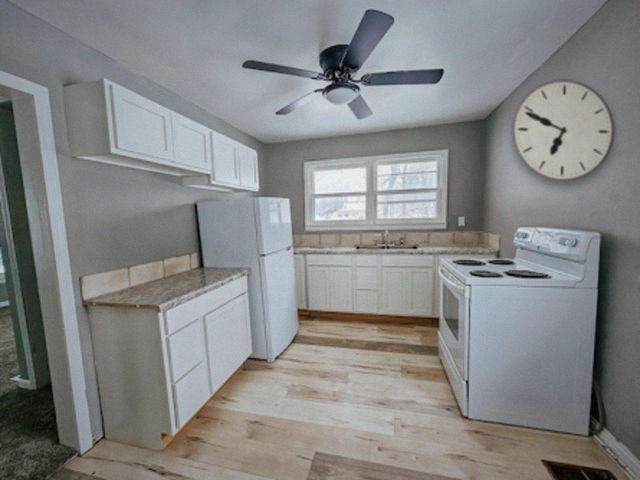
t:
6,49
